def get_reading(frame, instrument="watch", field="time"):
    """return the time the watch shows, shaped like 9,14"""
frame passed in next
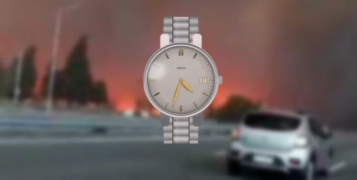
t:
4,33
